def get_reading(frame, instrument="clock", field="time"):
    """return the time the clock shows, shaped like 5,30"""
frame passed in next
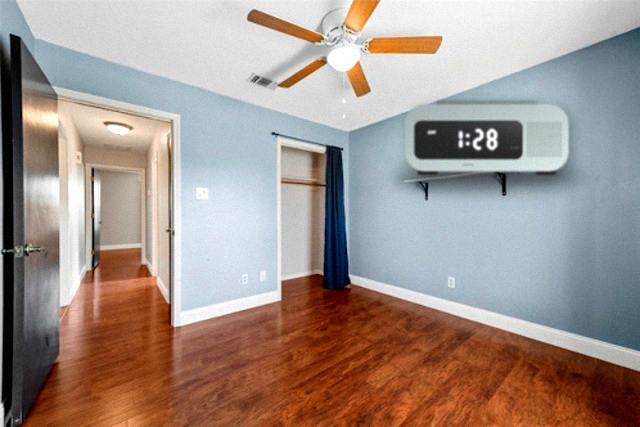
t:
1,28
